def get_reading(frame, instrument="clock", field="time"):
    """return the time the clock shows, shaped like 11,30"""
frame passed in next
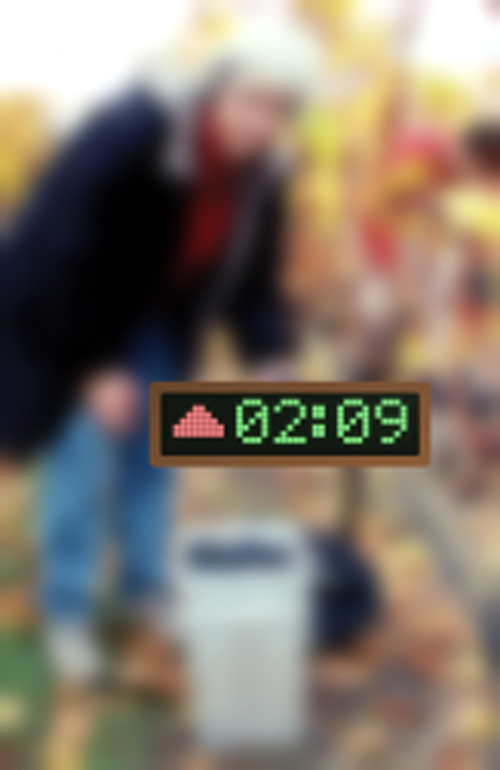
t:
2,09
